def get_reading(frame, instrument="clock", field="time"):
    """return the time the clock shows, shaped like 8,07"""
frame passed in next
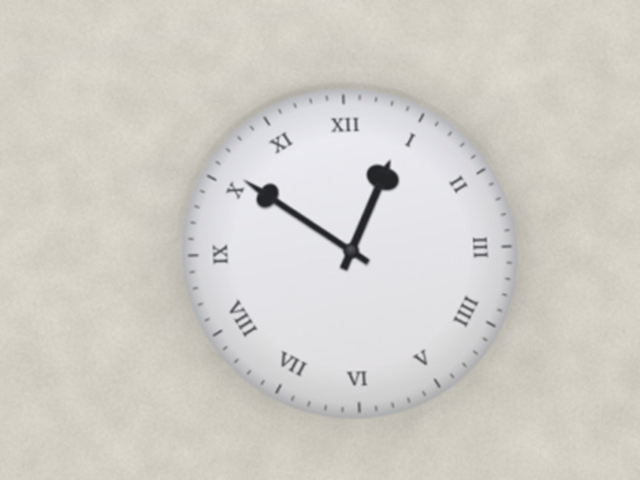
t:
12,51
